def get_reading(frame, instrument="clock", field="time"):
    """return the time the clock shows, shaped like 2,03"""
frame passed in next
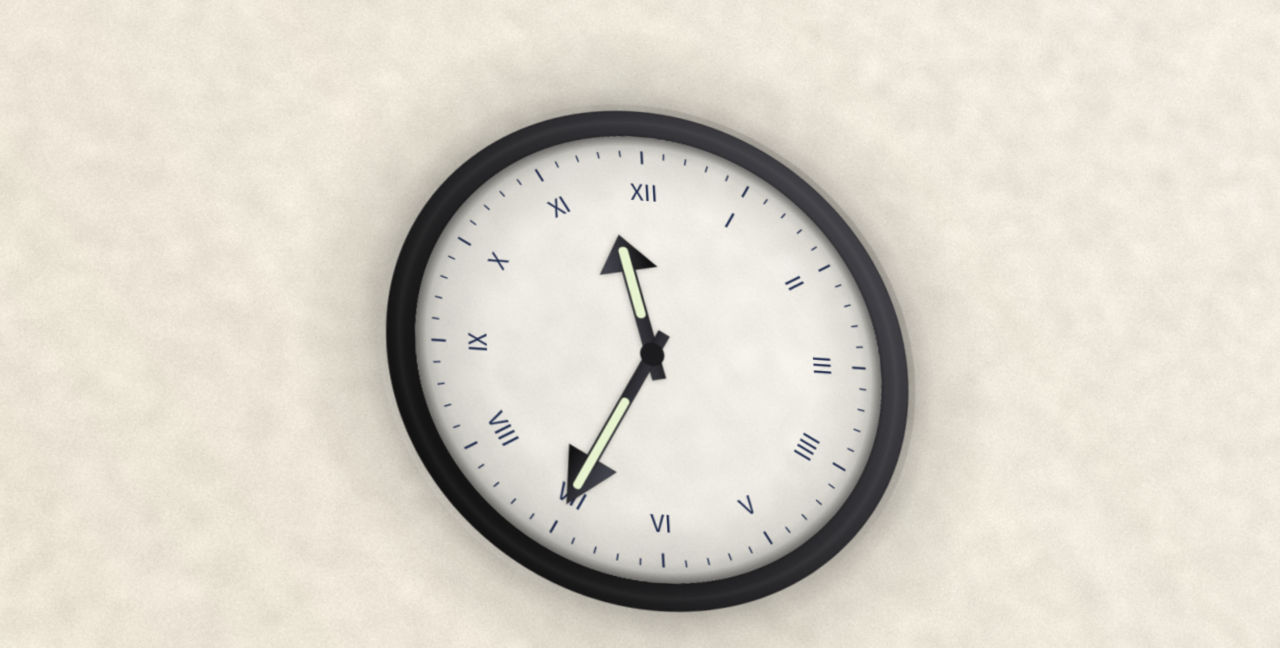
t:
11,35
